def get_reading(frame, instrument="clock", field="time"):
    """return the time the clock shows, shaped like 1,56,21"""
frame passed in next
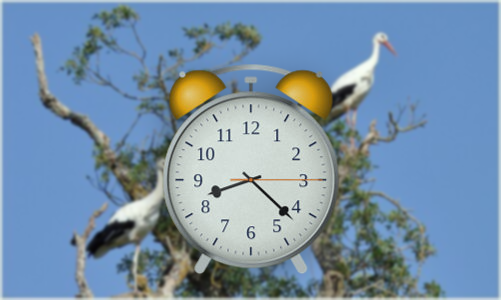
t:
8,22,15
